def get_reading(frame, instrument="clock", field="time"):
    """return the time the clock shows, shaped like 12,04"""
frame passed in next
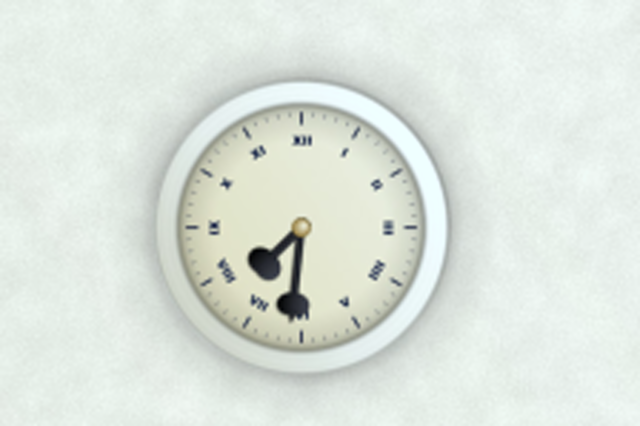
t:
7,31
